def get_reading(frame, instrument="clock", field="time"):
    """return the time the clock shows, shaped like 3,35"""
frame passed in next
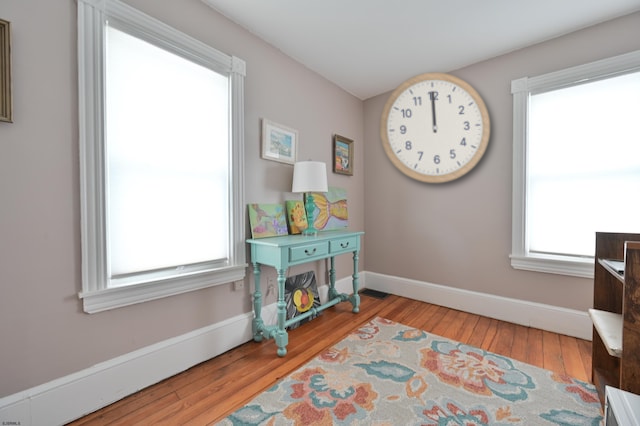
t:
12,00
